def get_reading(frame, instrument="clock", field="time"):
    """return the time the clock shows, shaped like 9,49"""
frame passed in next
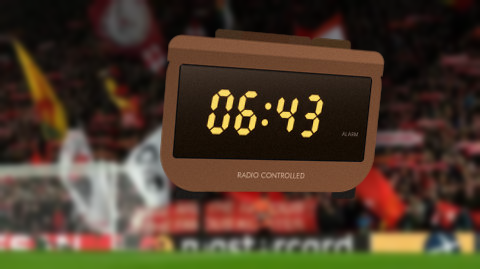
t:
6,43
